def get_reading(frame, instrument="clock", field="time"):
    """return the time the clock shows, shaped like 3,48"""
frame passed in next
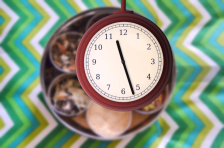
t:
11,27
